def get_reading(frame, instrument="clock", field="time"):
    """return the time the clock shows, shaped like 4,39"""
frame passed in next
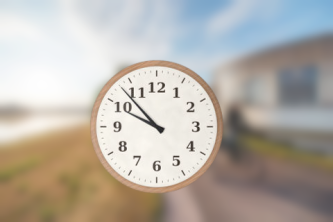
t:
9,53
